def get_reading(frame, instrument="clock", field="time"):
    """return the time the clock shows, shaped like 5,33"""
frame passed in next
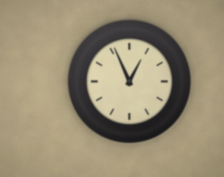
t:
12,56
